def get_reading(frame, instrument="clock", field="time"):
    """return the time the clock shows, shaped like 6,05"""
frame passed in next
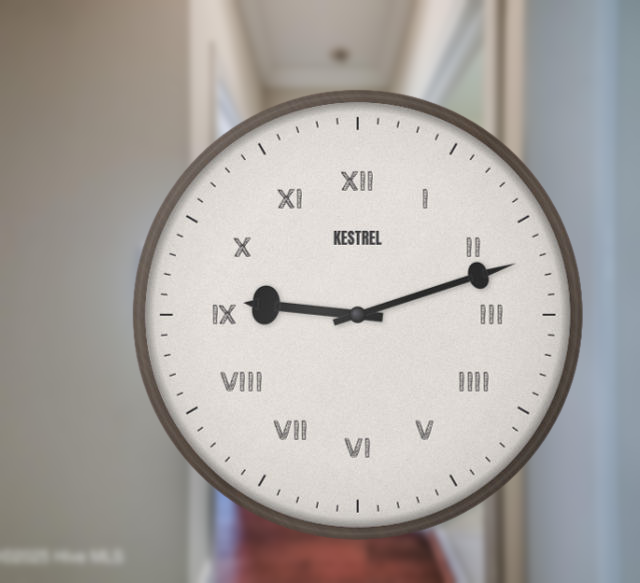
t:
9,12
